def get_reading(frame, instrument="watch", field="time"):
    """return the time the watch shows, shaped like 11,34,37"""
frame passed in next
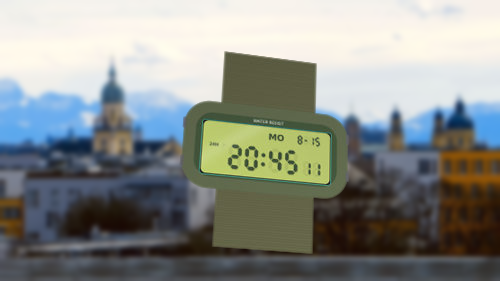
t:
20,45,11
